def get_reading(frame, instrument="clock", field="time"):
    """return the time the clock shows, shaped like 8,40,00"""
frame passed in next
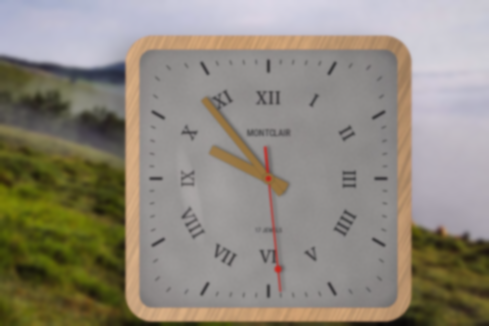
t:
9,53,29
